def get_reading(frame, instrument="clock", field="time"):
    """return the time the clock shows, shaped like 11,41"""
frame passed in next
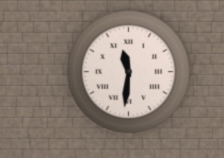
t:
11,31
